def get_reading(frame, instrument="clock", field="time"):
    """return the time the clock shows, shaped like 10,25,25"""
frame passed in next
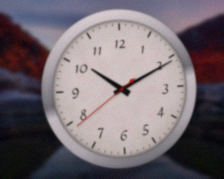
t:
10,10,39
